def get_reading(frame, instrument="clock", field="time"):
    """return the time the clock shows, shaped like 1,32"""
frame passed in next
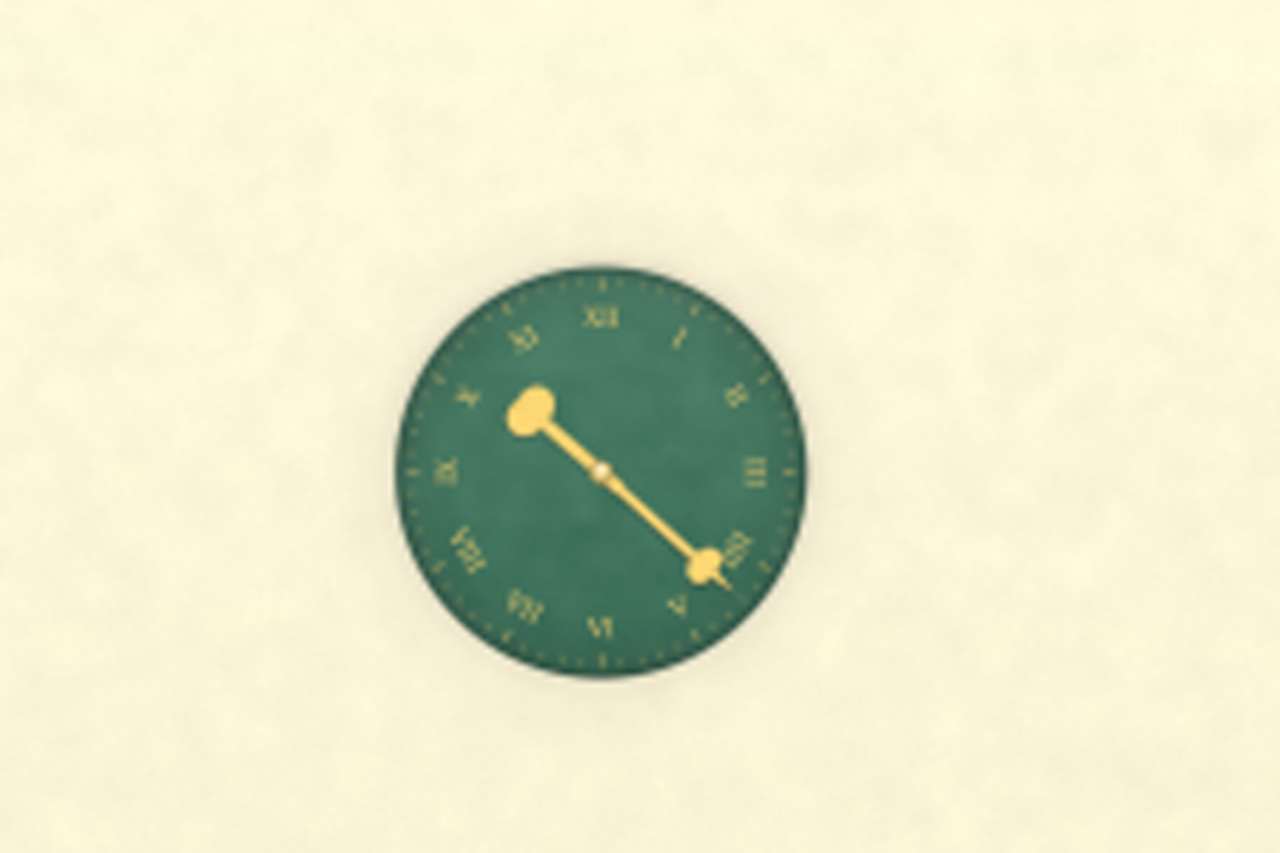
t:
10,22
